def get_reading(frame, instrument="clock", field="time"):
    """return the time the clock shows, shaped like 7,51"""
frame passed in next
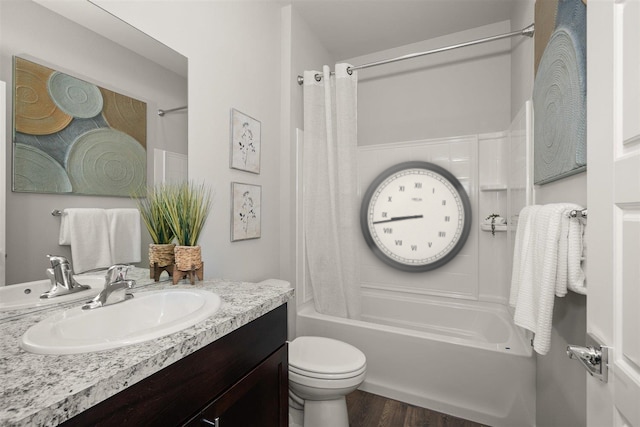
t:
8,43
